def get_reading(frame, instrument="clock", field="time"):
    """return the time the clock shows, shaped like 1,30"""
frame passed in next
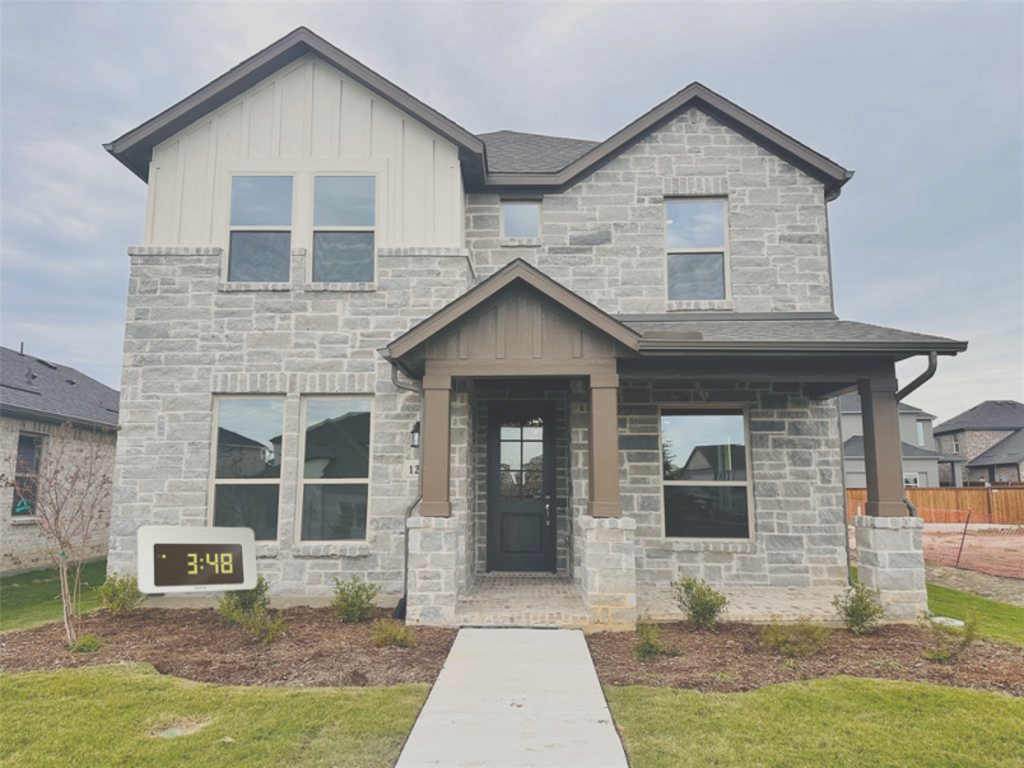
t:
3,48
